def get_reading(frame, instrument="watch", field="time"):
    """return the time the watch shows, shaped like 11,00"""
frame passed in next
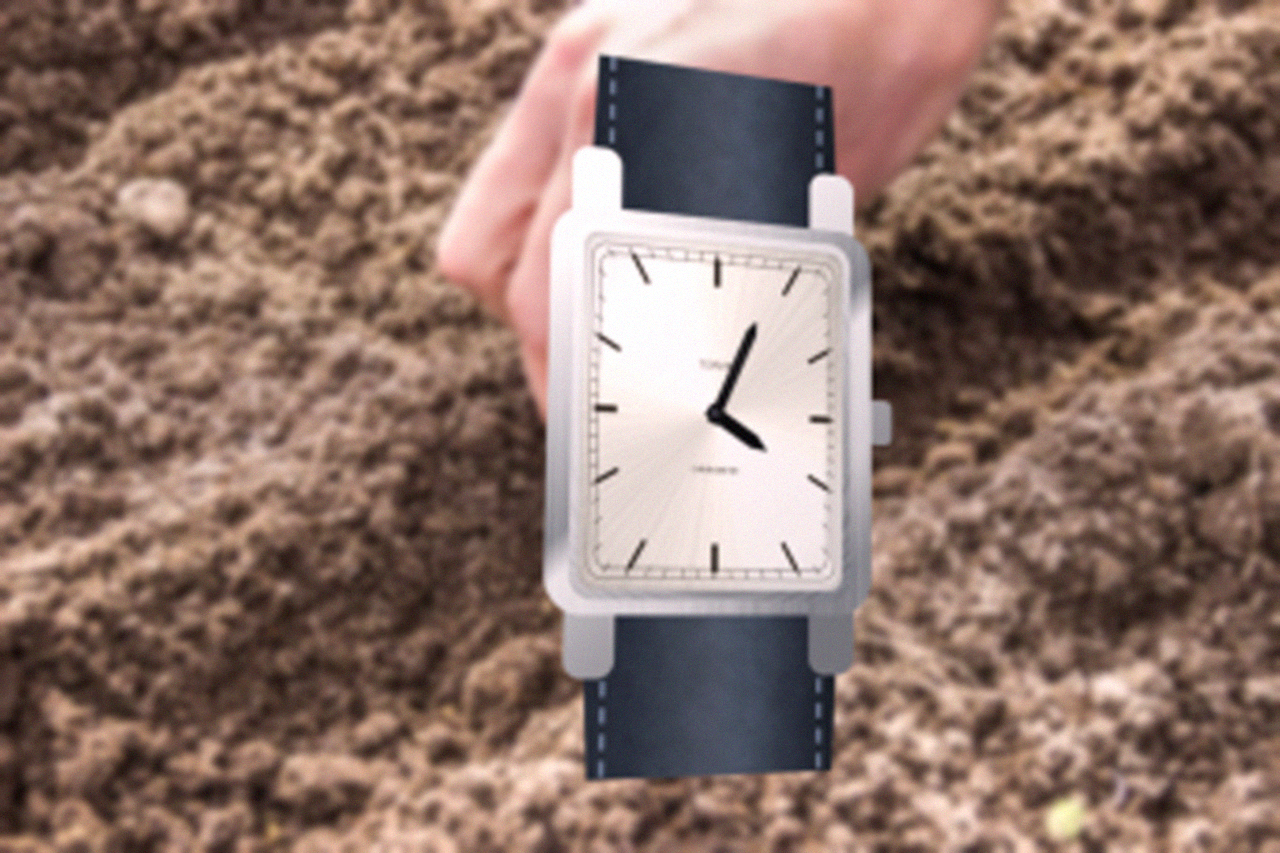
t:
4,04
